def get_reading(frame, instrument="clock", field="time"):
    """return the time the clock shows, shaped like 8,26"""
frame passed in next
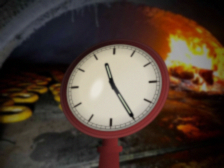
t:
11,25
